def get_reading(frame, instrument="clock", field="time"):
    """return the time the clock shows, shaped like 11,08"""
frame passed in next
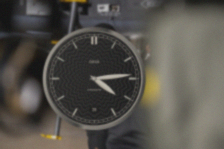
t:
4,14
